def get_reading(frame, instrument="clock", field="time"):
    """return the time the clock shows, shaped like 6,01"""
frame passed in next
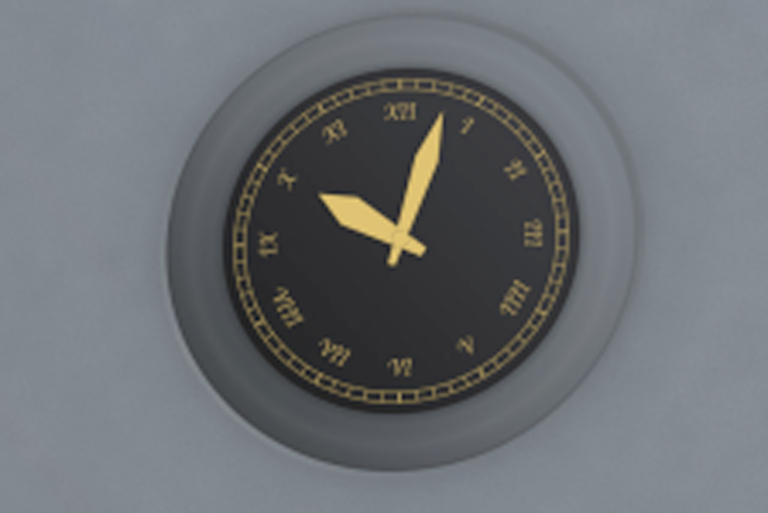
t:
10,03
